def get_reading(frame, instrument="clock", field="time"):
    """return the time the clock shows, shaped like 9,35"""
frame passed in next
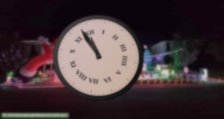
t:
11,58
